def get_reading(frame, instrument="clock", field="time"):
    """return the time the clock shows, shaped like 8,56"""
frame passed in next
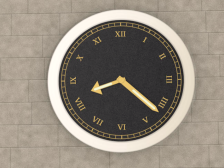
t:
8,22
